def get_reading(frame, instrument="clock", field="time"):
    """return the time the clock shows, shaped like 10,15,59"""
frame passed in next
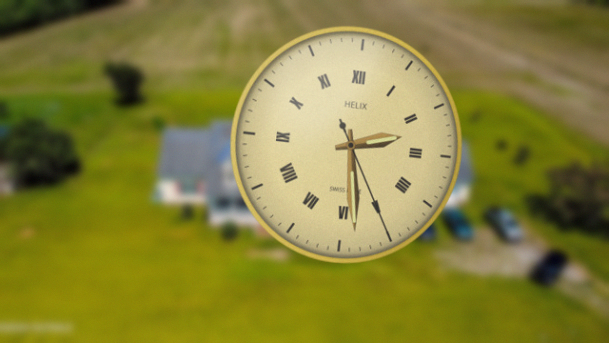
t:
2,28,25
